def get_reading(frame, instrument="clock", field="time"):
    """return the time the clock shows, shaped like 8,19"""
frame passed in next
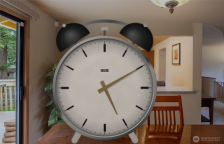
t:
5,10
